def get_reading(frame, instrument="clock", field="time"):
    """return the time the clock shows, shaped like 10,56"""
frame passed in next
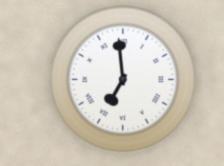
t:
6,59
